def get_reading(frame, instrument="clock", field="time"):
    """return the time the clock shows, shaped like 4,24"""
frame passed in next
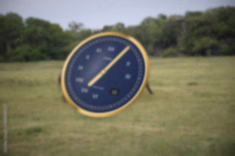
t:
7,05
